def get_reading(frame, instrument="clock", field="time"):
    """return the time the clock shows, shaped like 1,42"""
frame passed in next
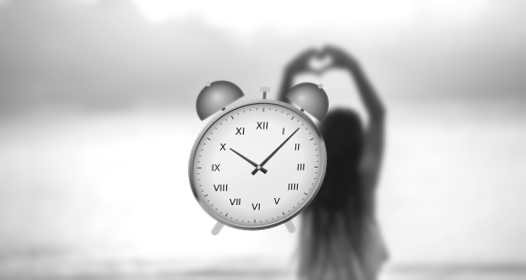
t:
10,07
